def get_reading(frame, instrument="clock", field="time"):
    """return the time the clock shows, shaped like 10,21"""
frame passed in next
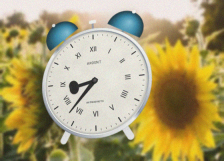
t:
8,37
